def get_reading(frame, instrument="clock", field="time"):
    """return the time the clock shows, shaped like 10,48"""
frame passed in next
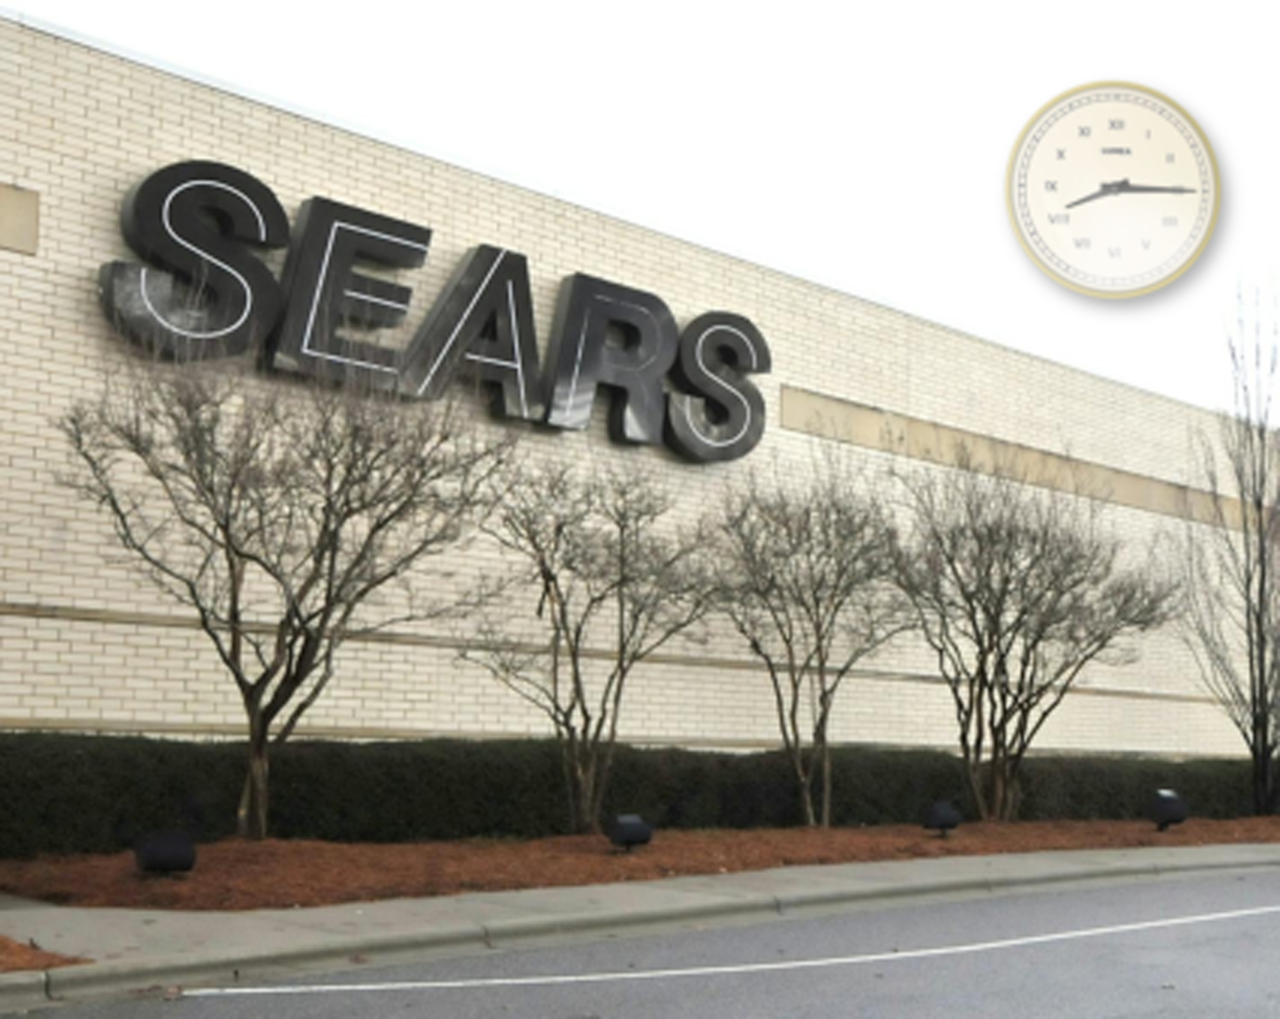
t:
8,15
